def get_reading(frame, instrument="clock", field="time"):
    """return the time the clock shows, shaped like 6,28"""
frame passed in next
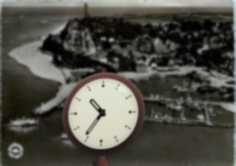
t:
10,36
